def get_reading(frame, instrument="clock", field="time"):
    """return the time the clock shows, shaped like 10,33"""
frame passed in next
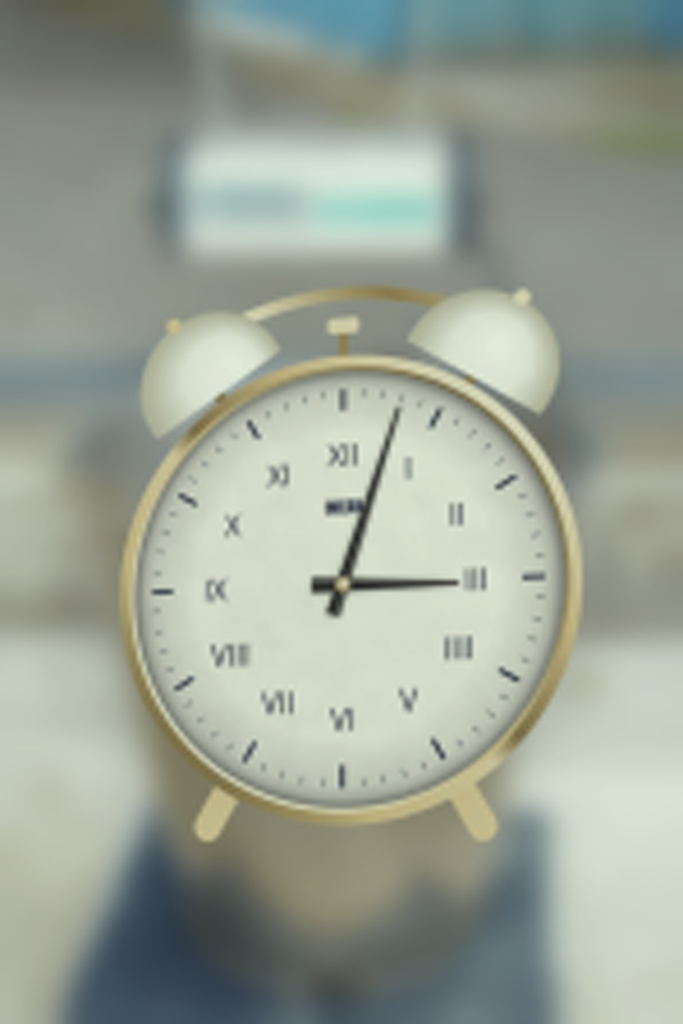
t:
3,03
